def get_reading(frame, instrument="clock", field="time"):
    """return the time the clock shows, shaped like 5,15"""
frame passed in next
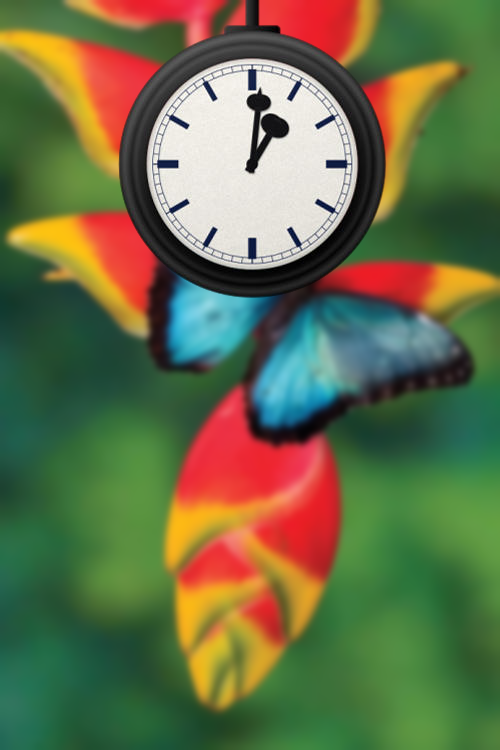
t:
1,01
